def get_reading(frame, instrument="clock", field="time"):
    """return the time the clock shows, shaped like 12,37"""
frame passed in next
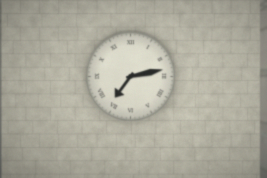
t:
7,13
